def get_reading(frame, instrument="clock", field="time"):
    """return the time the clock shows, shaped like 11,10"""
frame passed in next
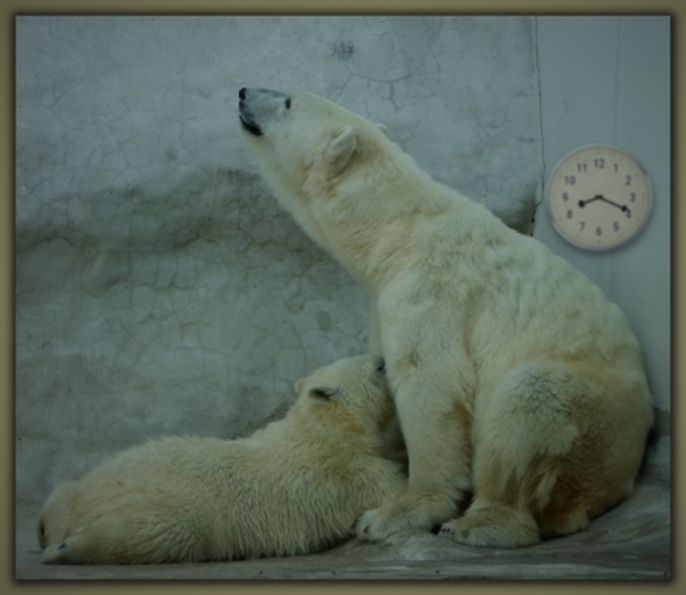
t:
8,19
